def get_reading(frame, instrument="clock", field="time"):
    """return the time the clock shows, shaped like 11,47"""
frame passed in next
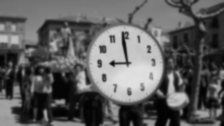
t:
8,59
